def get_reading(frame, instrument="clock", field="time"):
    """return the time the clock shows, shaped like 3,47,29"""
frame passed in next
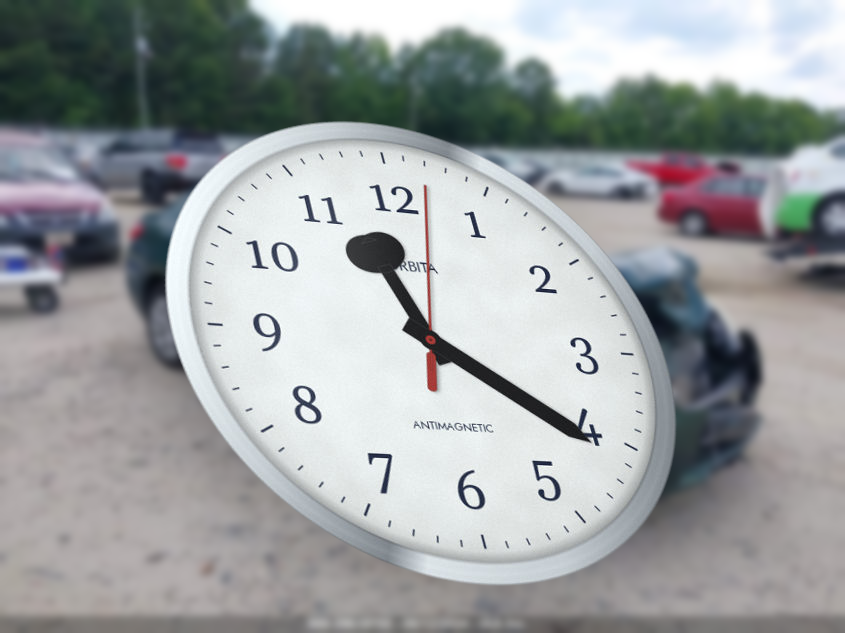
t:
11,21,02
